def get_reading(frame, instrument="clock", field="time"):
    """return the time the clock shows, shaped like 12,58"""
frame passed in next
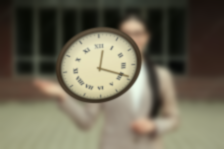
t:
12,19
